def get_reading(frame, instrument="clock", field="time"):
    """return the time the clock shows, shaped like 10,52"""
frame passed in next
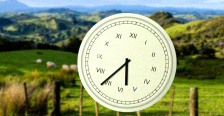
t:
5,36
